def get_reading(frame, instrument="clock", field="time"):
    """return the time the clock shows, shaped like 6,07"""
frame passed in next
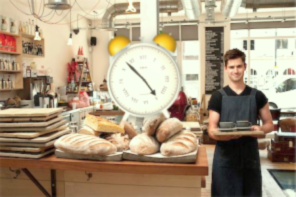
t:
4,53
